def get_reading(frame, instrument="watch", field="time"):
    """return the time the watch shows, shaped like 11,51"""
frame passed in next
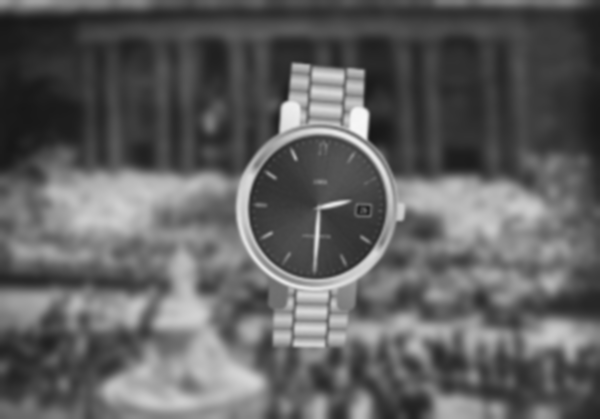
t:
2,30
